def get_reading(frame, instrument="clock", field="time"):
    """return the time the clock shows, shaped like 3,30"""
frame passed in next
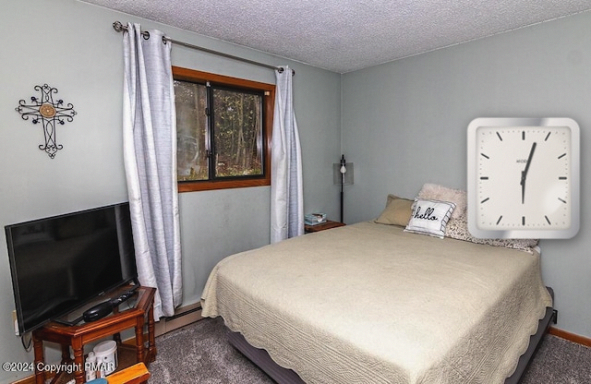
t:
6,03
